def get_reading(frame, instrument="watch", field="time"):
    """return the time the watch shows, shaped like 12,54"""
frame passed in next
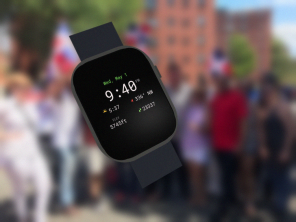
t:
9,40
